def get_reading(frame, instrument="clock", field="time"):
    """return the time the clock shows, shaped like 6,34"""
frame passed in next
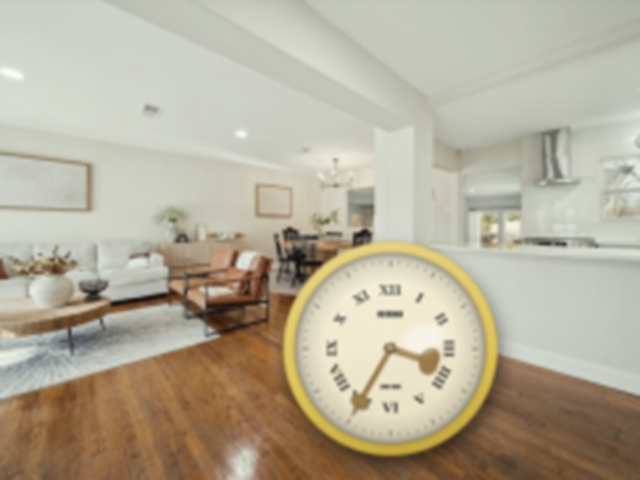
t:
3,35
